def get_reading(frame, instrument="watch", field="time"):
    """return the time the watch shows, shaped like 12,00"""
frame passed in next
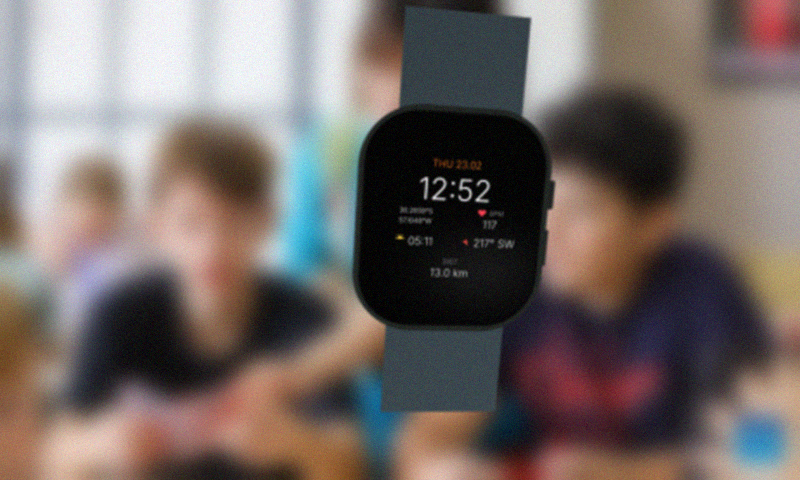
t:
12,52
